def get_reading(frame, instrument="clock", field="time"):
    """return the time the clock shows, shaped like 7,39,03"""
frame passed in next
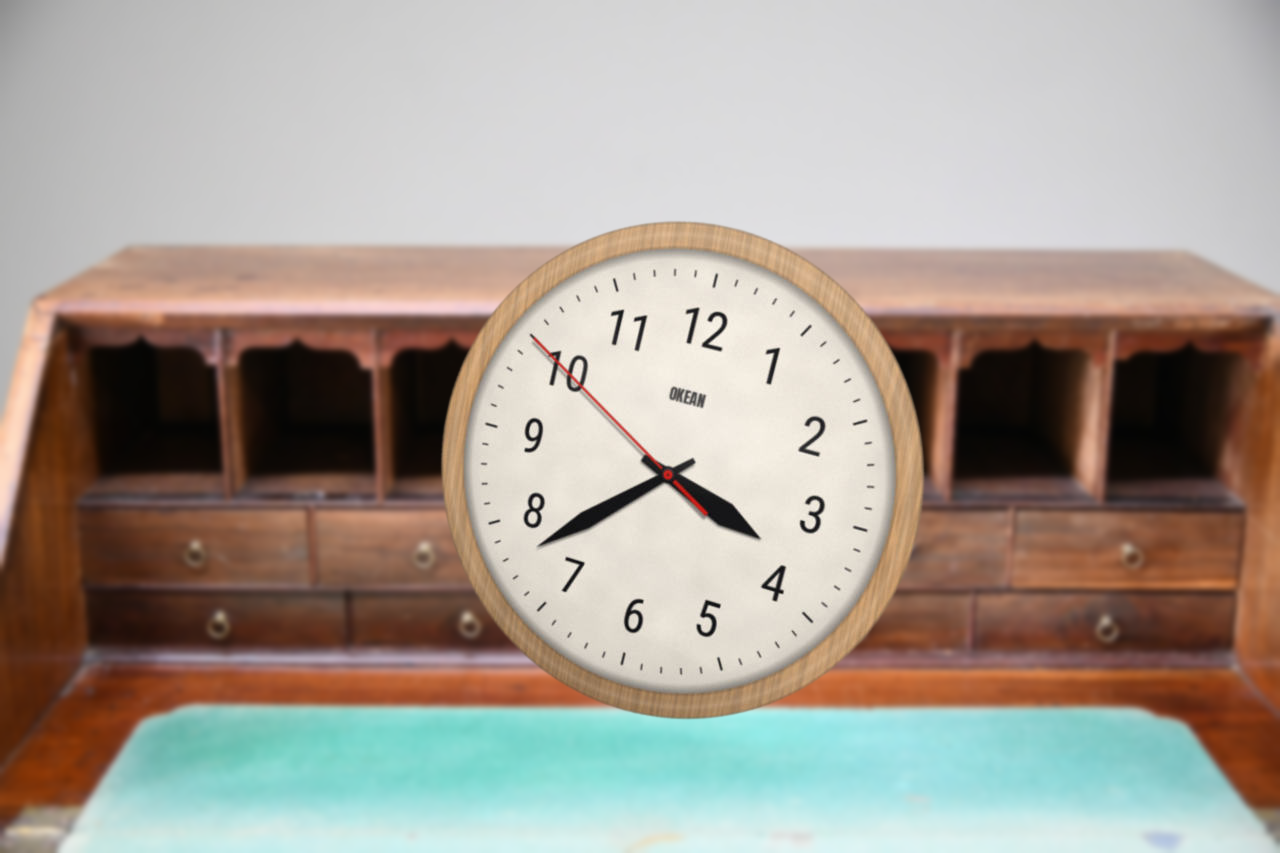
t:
3,37,50
